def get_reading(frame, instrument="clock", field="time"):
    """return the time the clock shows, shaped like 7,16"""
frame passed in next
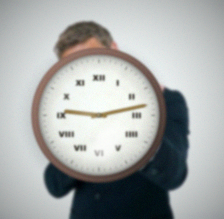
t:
9,13
